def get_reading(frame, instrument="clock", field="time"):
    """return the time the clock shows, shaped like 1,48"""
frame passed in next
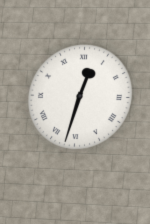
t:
12,32
